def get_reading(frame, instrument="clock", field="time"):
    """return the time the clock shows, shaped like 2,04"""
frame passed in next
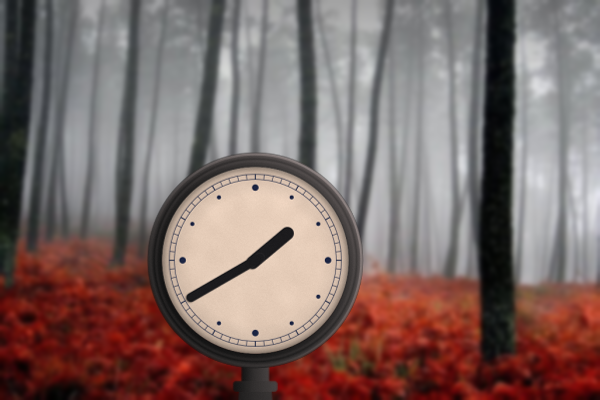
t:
1,40
